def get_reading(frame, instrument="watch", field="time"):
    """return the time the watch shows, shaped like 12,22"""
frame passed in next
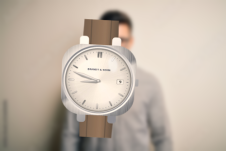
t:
8,48
